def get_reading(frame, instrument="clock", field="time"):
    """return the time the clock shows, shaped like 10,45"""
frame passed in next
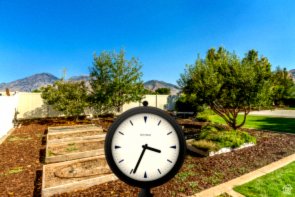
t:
3,34
